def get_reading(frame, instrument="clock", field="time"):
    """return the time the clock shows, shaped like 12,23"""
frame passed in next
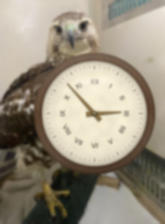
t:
2,53
